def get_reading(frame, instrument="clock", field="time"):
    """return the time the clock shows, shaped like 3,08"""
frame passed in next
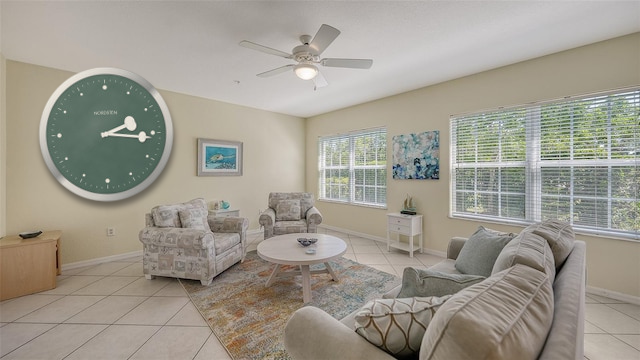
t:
2,16
